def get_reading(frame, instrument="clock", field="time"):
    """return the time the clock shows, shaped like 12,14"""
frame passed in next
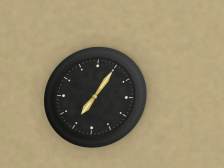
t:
7,05
